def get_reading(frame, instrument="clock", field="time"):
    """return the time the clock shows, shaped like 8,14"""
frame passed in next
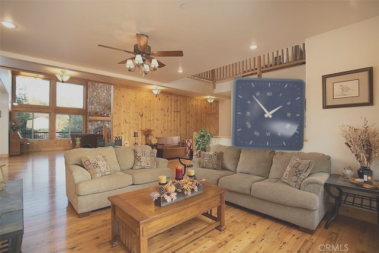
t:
1,53
